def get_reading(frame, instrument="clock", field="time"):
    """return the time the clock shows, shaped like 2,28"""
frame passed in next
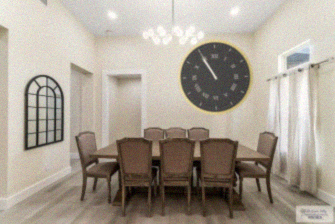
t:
10,55
